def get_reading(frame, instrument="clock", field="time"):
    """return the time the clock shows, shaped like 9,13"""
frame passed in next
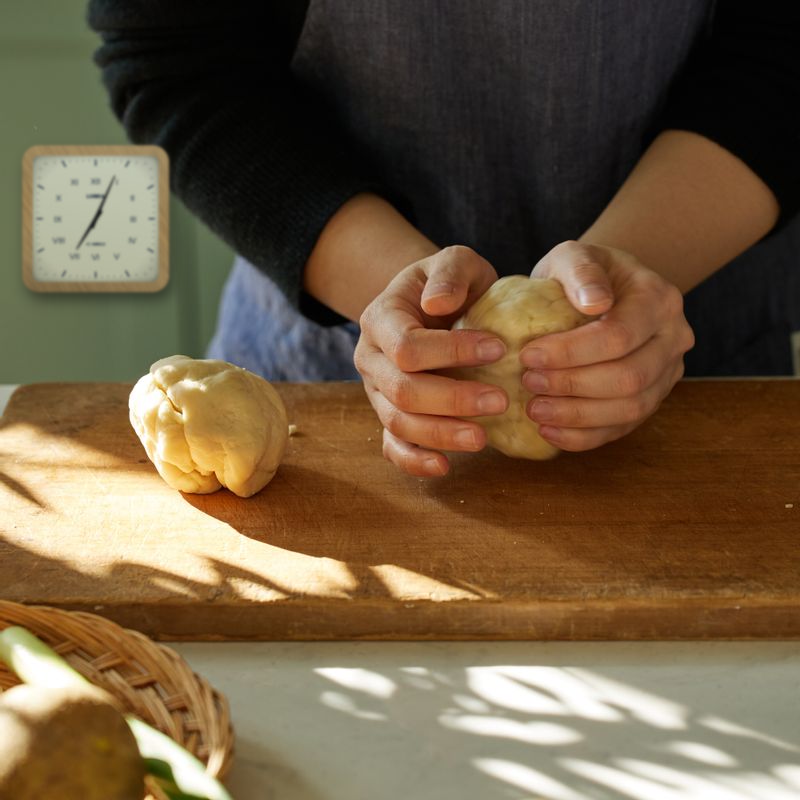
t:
7,04
